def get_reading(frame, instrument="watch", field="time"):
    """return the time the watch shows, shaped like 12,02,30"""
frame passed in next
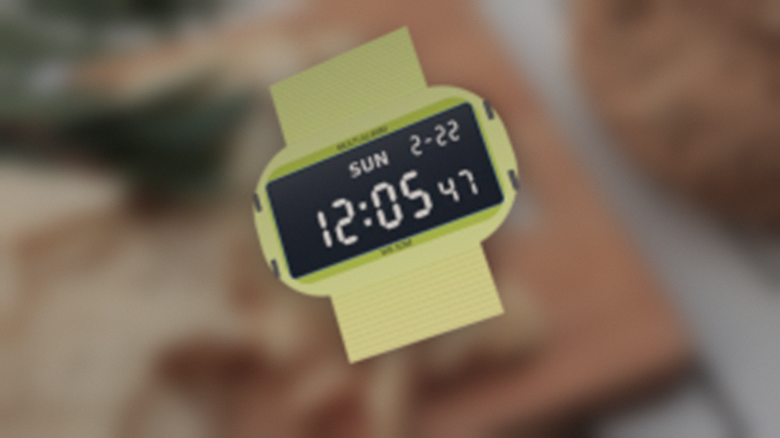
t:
12,05,47
